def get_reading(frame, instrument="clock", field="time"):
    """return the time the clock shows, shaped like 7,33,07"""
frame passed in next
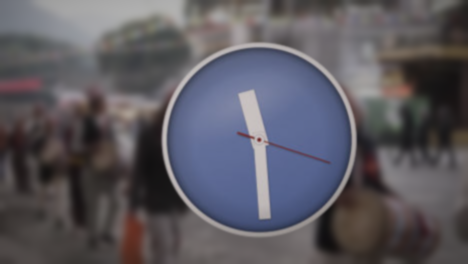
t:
11,29,18
